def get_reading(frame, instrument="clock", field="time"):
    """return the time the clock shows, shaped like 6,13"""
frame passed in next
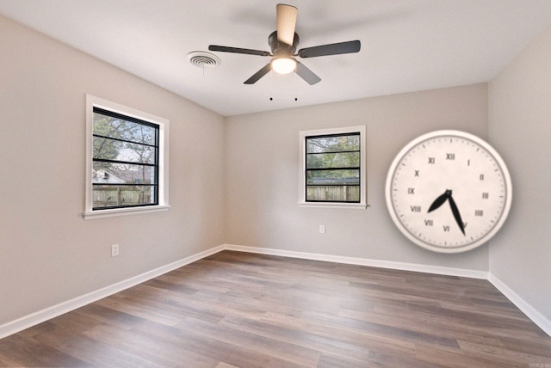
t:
7,26
